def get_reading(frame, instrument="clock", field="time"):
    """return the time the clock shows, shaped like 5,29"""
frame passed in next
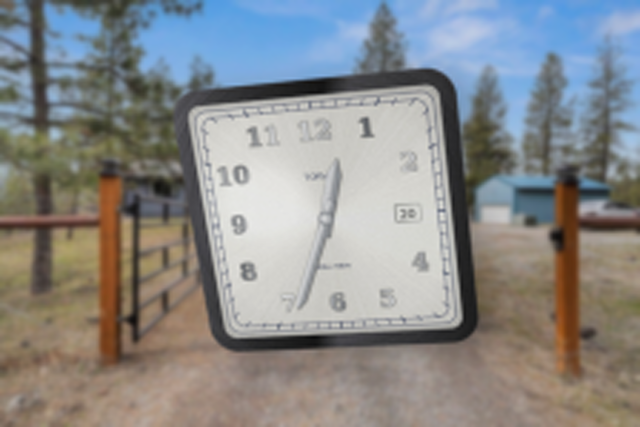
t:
12,34
